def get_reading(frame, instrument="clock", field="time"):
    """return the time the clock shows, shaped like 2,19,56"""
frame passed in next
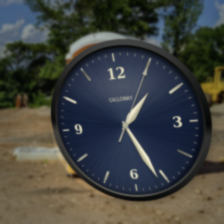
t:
1,26,05
